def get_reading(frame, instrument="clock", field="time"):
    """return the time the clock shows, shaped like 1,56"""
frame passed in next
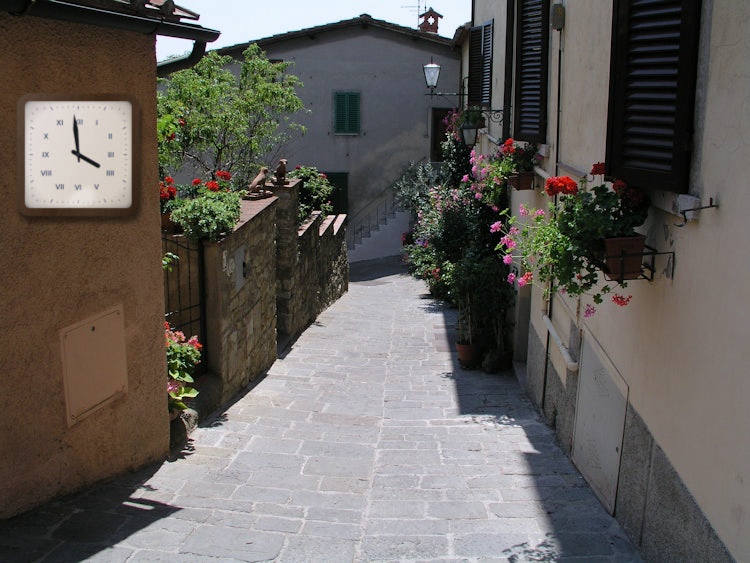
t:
3,59
